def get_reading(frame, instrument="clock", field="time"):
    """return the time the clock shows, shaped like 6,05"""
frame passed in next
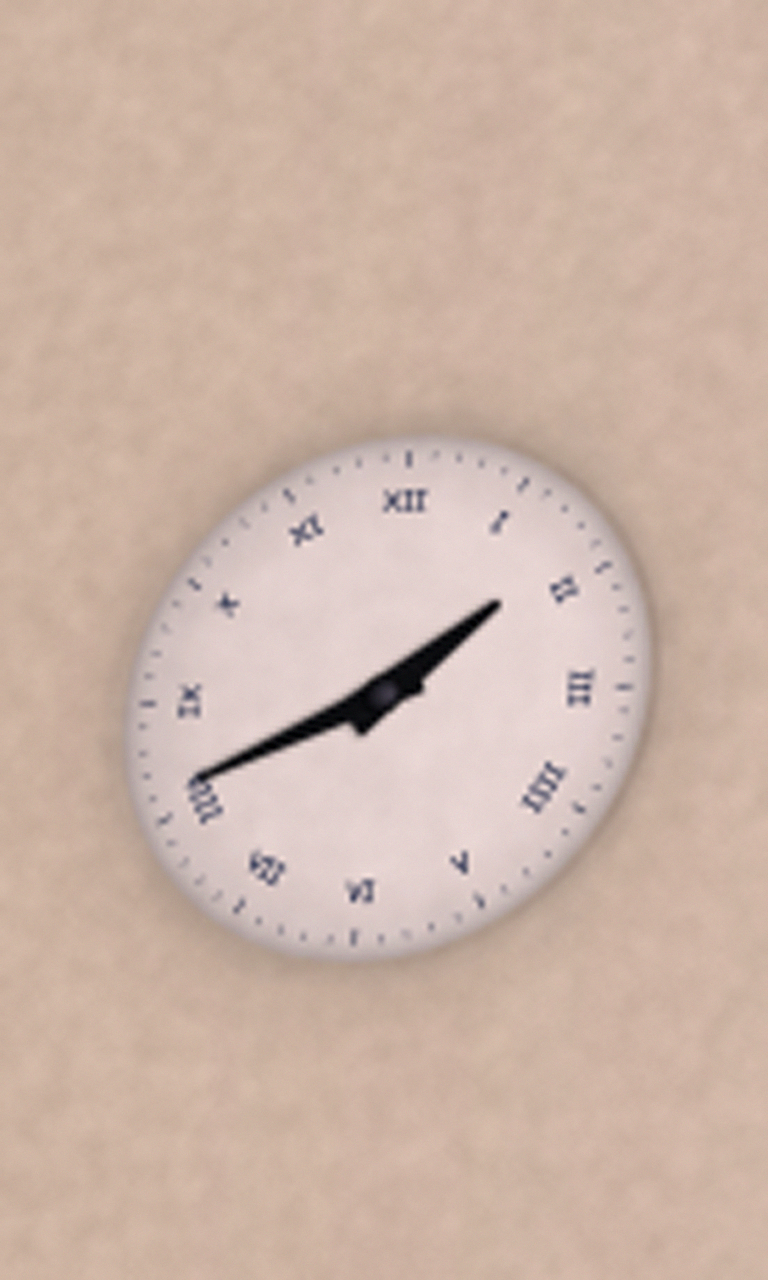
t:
1,41
